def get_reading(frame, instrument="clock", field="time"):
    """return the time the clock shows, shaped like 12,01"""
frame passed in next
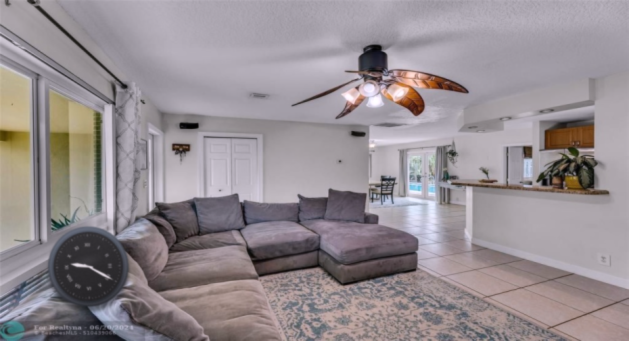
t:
9,20
